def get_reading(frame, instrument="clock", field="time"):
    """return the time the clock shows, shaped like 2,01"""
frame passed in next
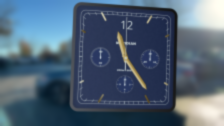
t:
11,24
